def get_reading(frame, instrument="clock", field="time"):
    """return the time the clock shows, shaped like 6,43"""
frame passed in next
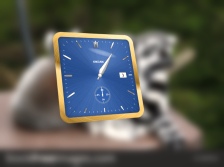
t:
1,06
